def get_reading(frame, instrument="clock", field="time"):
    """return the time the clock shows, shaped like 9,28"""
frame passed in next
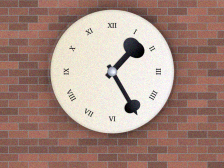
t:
1,25
